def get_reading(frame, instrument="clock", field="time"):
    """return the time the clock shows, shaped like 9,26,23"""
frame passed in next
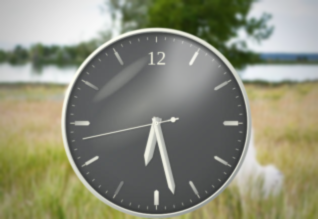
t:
6,27,43
